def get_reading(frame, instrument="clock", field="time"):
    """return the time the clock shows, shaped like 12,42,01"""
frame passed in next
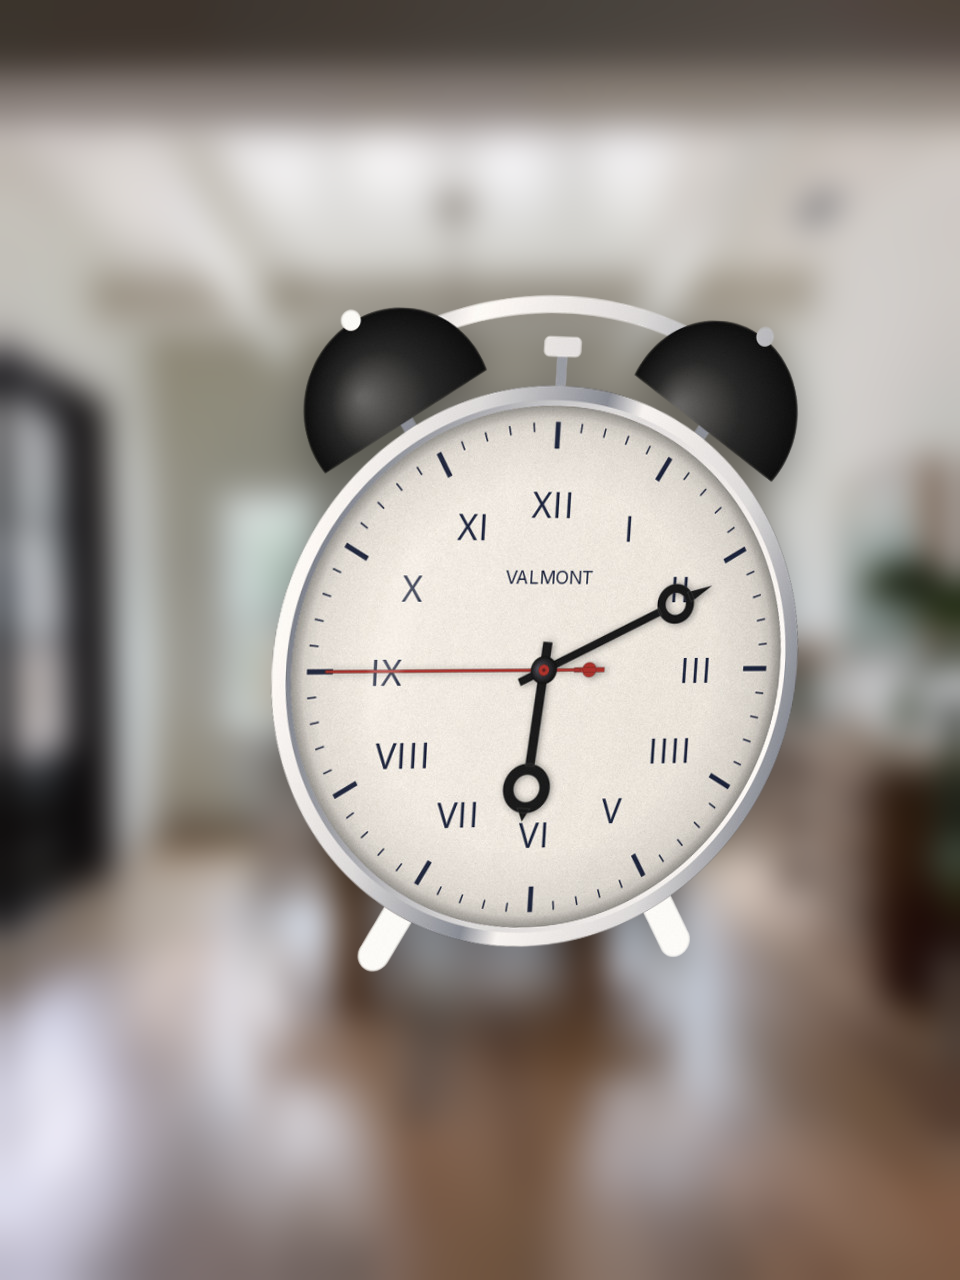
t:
6,10,45
